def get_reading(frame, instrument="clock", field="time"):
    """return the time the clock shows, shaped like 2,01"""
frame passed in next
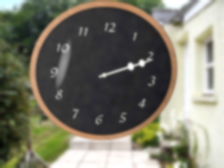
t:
2,11
